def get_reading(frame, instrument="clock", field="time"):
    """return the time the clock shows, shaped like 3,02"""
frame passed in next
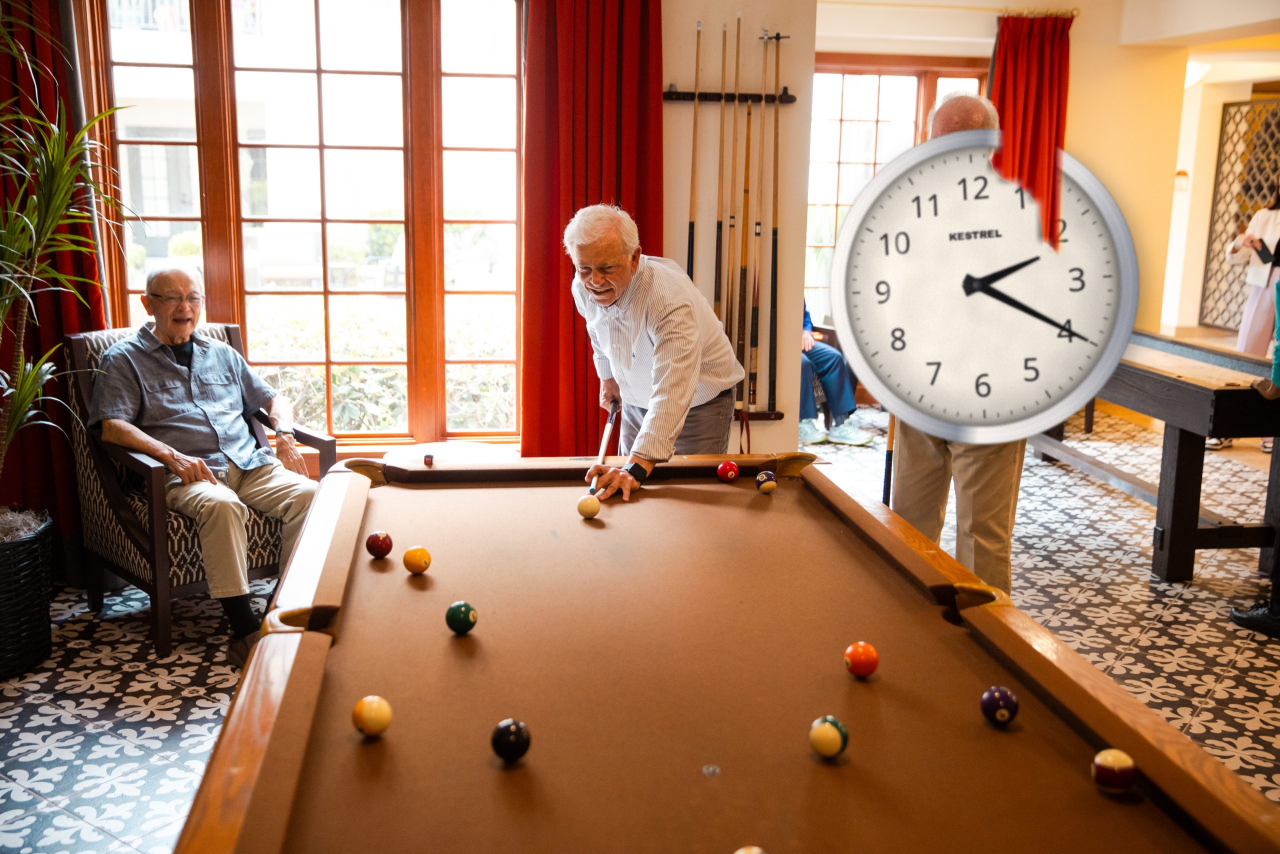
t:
2,20
